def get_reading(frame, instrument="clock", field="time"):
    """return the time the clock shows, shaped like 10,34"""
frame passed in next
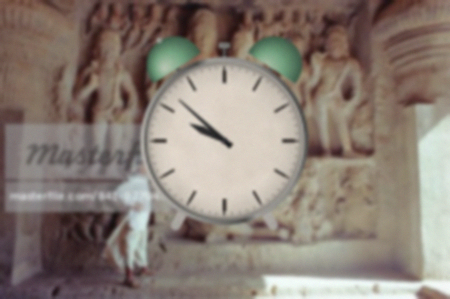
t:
9,52
